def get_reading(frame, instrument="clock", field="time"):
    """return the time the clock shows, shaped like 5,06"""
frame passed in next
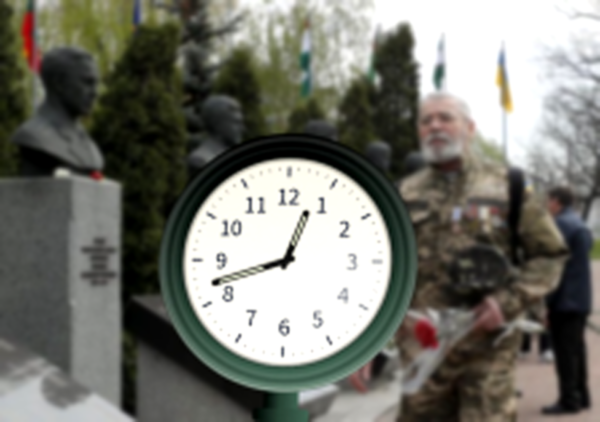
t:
12,42
